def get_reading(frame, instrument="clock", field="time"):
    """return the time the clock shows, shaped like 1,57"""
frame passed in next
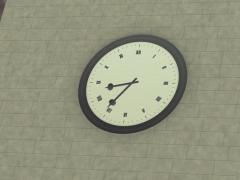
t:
8,36
